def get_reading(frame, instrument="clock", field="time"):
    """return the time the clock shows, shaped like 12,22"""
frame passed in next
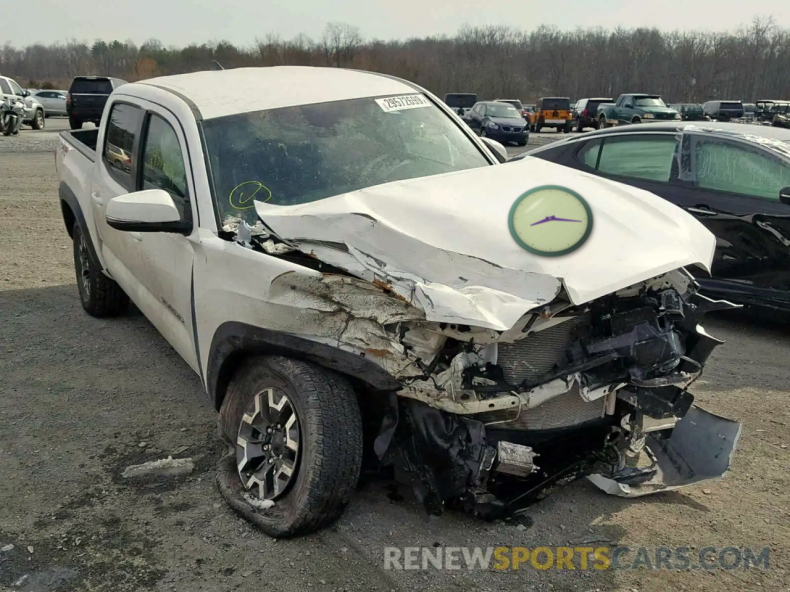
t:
8,16
